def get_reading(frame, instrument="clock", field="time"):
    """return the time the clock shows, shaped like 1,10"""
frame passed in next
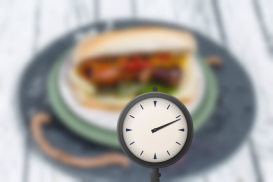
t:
2,11
